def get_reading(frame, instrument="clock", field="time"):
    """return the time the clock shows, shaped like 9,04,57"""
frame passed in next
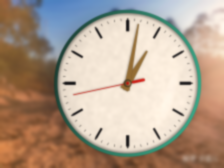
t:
1,01,43
